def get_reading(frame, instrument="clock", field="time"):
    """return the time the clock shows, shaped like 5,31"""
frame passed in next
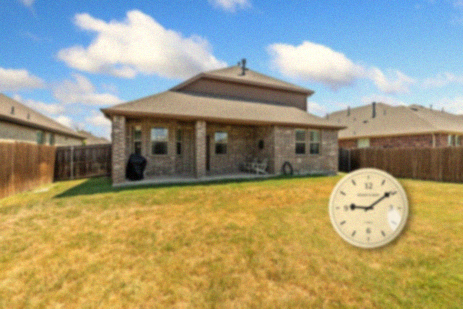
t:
9,09
